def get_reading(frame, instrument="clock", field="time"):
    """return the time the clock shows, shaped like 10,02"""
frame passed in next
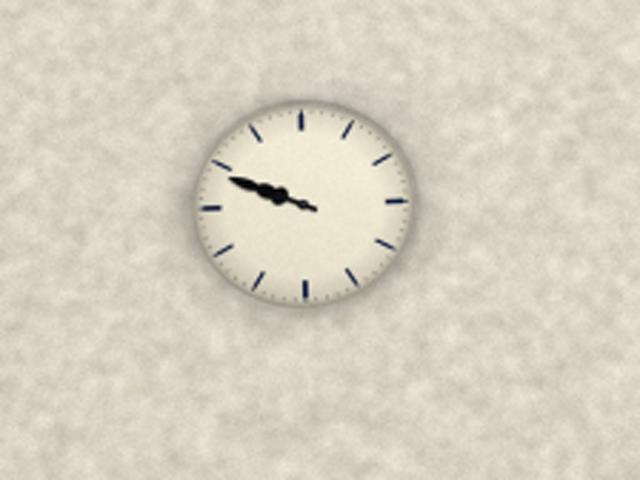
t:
9,49
